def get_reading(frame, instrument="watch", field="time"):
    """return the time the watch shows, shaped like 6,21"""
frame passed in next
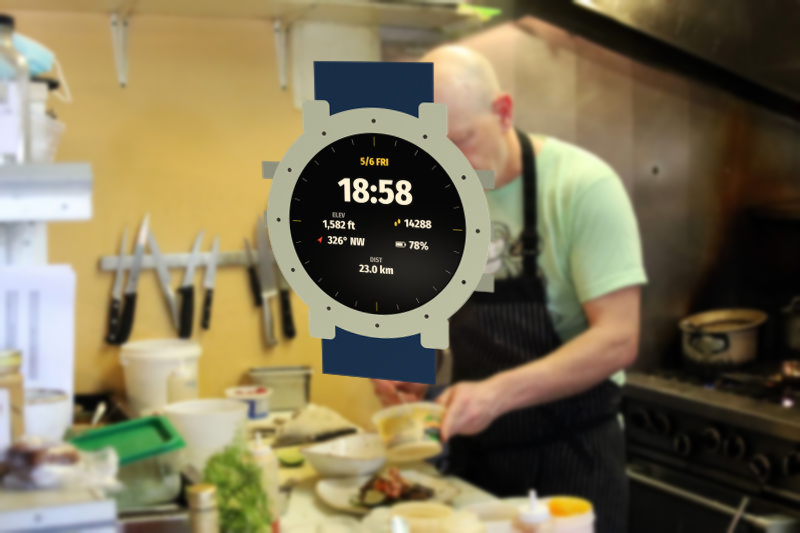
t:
18,58
